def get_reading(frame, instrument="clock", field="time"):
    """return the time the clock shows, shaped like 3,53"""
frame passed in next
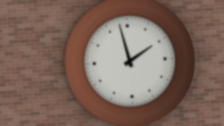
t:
1,58
